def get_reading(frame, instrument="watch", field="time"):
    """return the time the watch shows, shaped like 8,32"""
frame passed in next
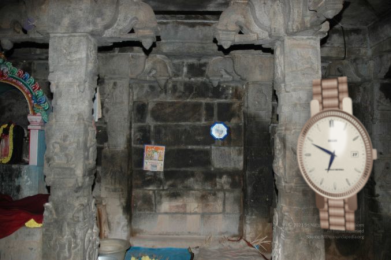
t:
6,49
